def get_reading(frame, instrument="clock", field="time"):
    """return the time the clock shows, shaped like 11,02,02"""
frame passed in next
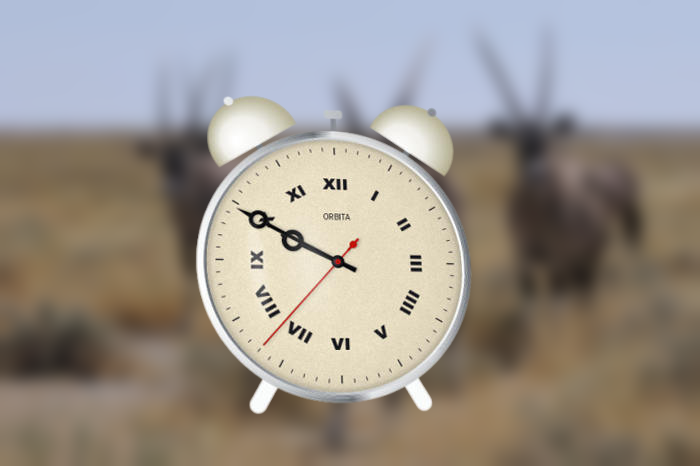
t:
9,49,37
